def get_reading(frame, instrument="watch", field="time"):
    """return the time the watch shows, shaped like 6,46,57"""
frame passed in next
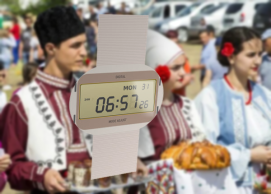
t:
6,57,26
